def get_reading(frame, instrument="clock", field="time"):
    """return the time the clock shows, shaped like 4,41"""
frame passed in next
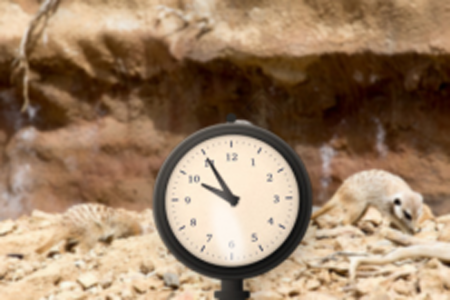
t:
9,55
